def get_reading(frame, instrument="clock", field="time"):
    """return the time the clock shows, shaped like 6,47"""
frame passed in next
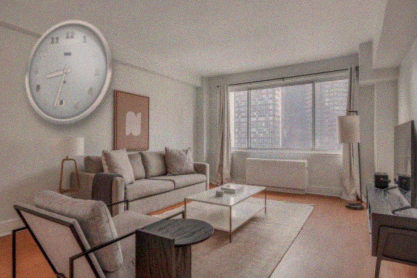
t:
8,32
